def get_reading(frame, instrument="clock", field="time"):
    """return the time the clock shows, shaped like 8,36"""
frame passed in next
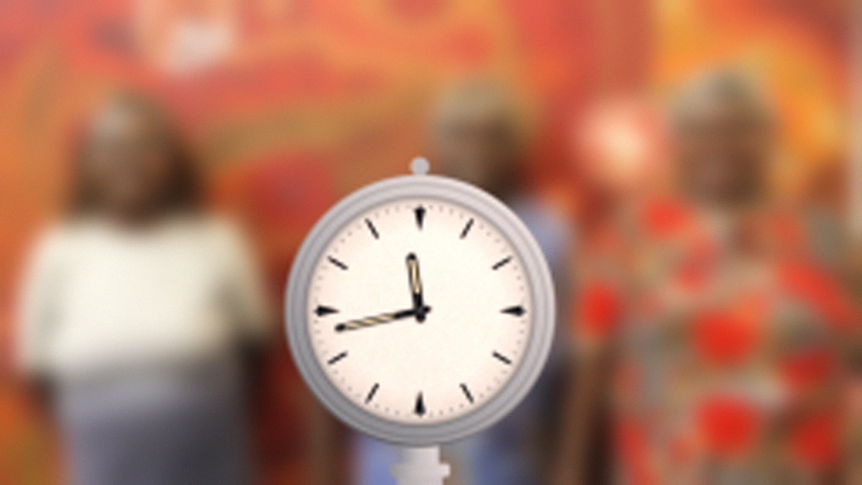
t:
11,43
